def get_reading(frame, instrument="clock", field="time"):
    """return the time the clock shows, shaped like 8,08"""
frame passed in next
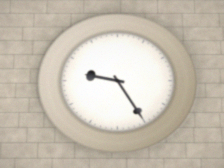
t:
9,25
